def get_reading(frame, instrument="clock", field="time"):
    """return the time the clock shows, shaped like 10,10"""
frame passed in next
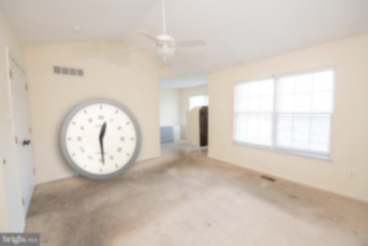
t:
12,29
